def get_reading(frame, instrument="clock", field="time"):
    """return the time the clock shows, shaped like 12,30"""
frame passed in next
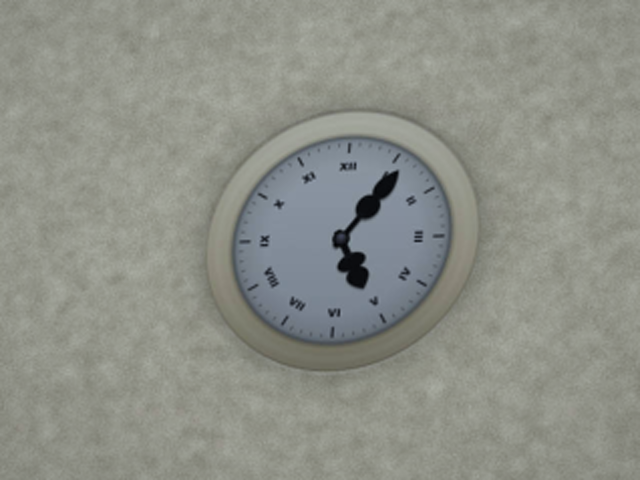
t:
5,06
